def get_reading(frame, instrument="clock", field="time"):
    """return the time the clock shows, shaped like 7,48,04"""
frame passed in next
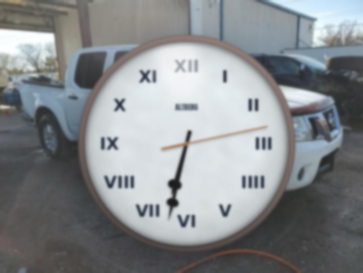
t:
6,32,13
